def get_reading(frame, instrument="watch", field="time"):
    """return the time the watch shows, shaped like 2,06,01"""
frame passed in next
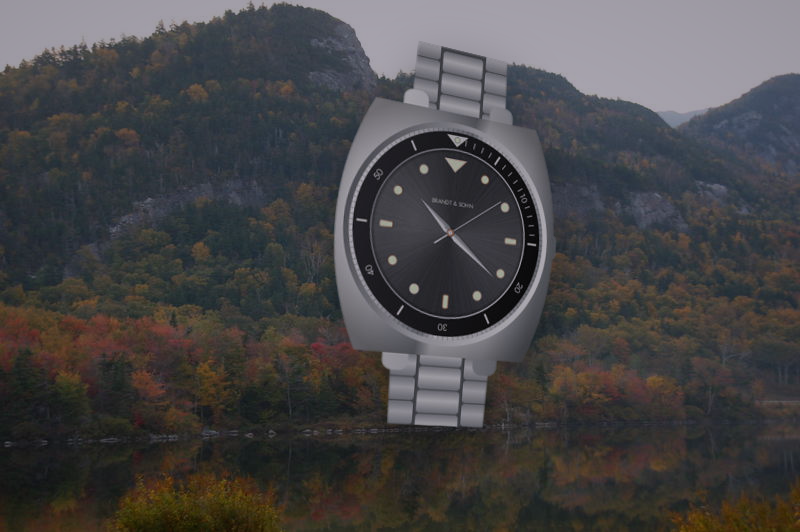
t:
10,21,09
